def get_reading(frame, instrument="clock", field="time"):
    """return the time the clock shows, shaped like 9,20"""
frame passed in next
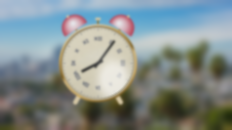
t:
8,06
